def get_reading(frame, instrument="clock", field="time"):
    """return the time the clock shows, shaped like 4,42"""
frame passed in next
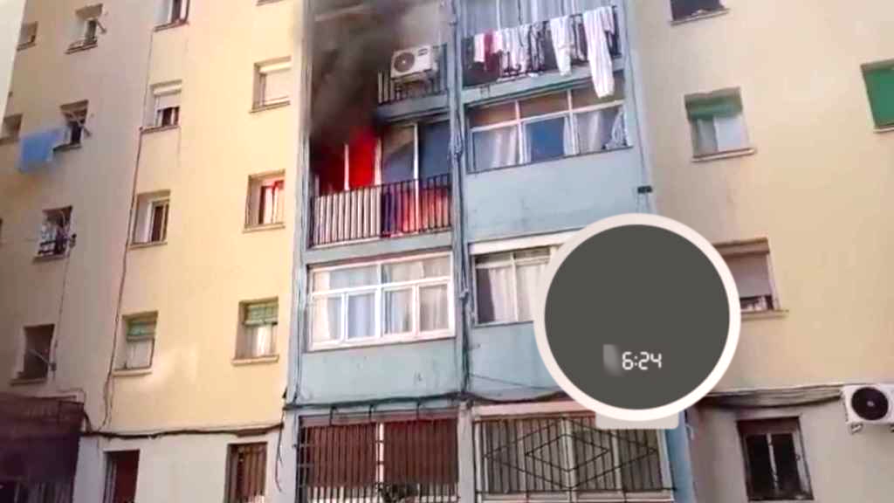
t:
6,24
